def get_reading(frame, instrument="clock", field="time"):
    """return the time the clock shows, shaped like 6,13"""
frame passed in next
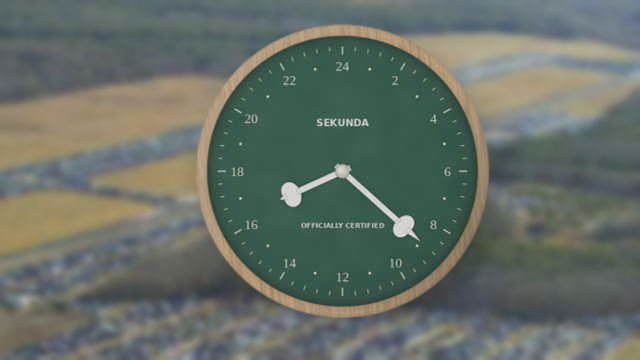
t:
16,22
